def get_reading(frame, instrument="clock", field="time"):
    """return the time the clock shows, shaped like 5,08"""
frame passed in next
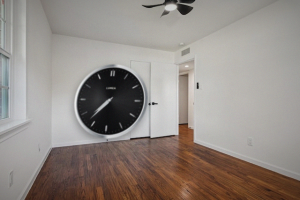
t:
7,37
